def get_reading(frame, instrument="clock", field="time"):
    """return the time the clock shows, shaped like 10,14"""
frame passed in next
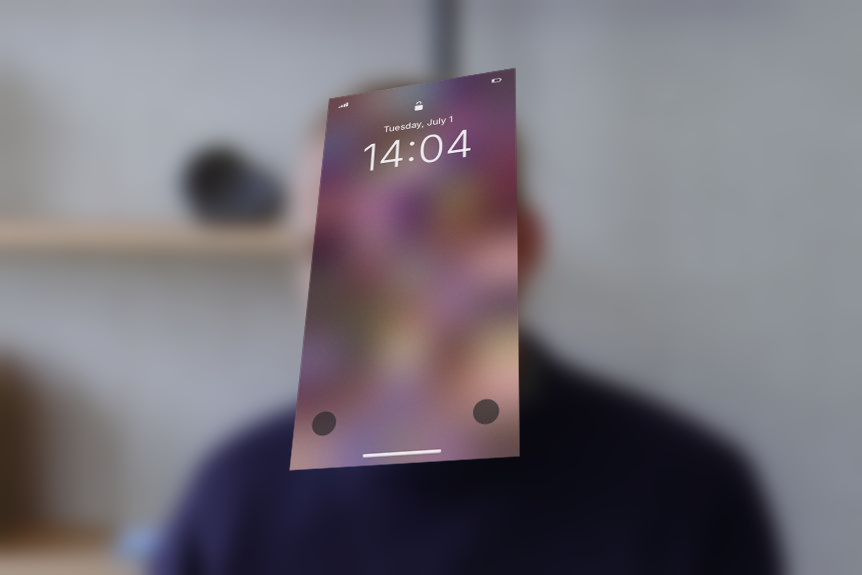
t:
14,04
